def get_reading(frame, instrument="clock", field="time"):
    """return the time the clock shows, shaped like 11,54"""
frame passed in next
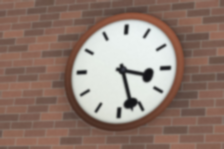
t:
3,27
